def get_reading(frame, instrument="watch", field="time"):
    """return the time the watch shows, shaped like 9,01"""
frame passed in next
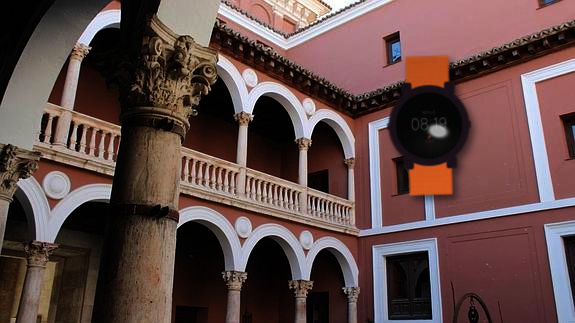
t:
8,19
